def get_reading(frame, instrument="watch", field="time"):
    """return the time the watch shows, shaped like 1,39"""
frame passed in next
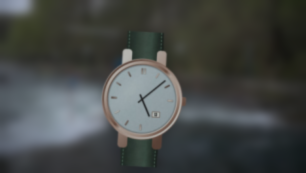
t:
5,08
